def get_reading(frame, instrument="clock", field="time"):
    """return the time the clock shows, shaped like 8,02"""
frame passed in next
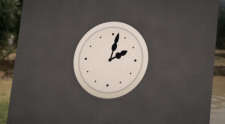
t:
2,02
